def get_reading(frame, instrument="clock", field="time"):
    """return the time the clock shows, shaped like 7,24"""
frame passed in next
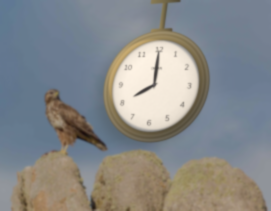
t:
8,00
